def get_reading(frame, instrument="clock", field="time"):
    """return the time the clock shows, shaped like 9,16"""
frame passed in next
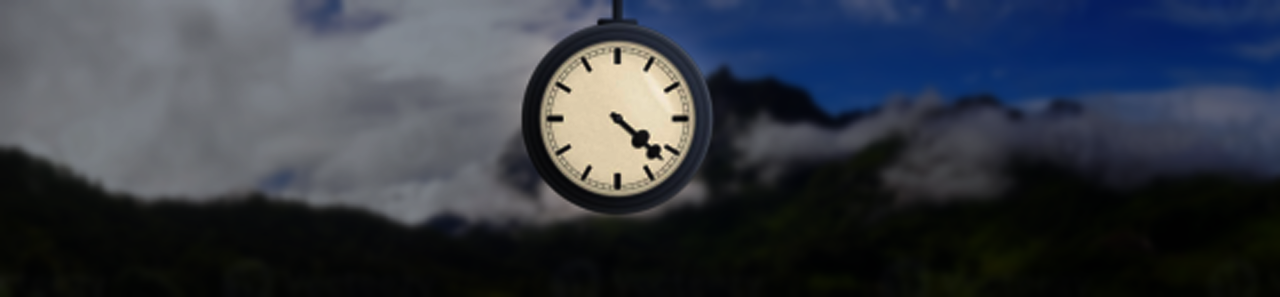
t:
4,22
